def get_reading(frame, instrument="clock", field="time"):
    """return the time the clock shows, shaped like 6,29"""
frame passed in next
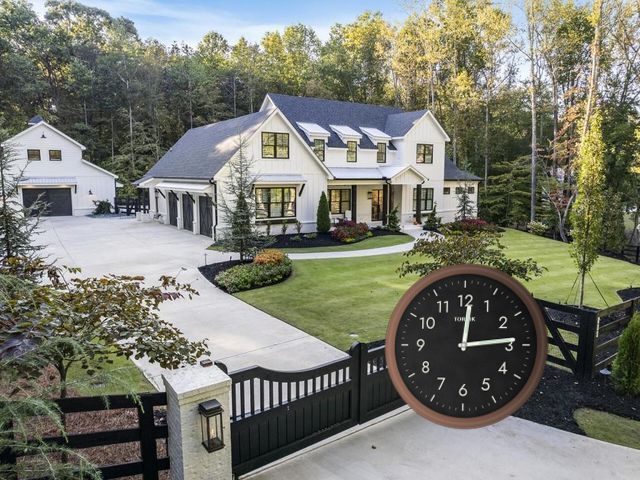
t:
12,14
